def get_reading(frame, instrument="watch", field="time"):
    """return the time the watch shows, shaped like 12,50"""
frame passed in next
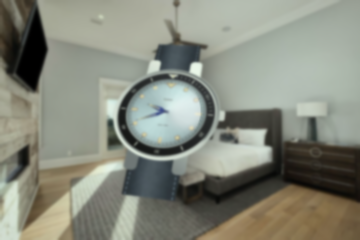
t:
9,41
